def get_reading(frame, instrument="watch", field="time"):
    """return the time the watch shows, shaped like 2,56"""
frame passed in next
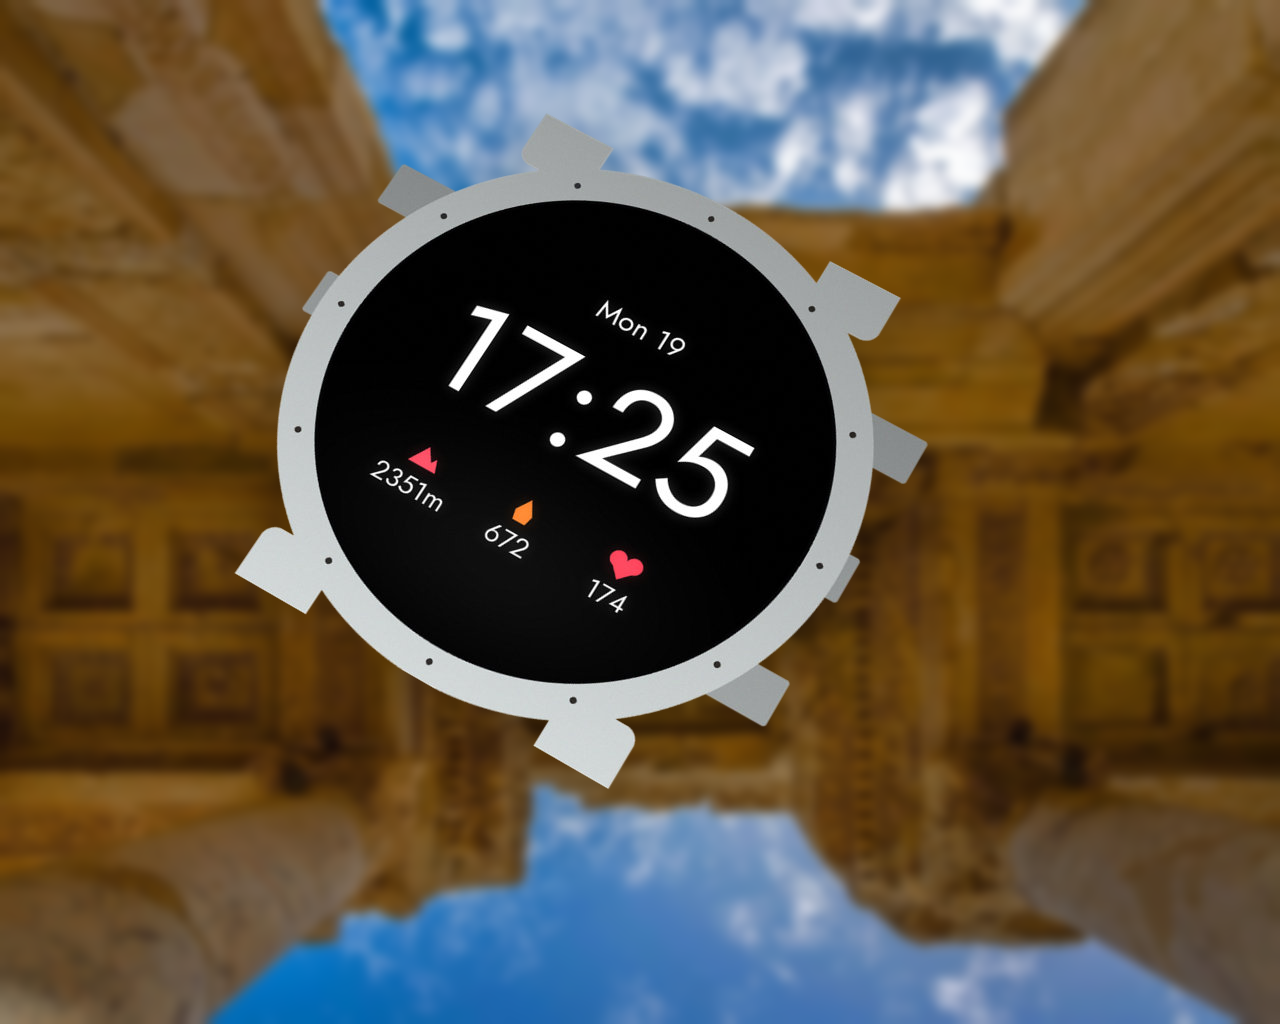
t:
17,25
